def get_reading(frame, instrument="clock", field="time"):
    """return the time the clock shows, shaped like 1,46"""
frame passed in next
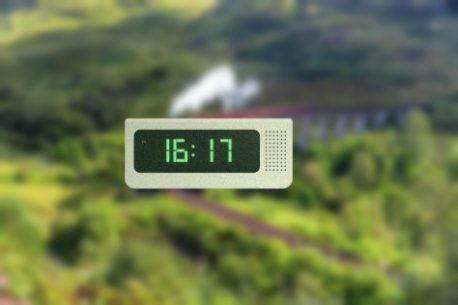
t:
16,17
